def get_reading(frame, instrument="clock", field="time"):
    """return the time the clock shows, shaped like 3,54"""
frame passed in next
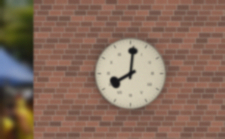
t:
8,01
